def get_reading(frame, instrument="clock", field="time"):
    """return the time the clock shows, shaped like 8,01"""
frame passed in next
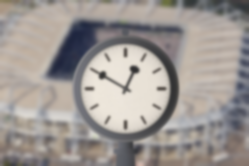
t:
12,50
